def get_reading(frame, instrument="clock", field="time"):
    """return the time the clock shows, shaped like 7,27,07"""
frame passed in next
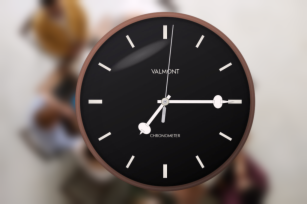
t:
7,15,01
